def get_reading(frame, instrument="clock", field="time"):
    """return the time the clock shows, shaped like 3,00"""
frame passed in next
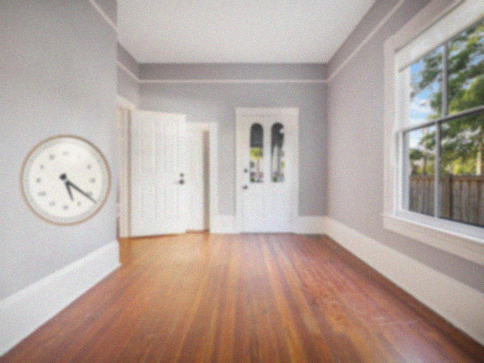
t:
5,21
